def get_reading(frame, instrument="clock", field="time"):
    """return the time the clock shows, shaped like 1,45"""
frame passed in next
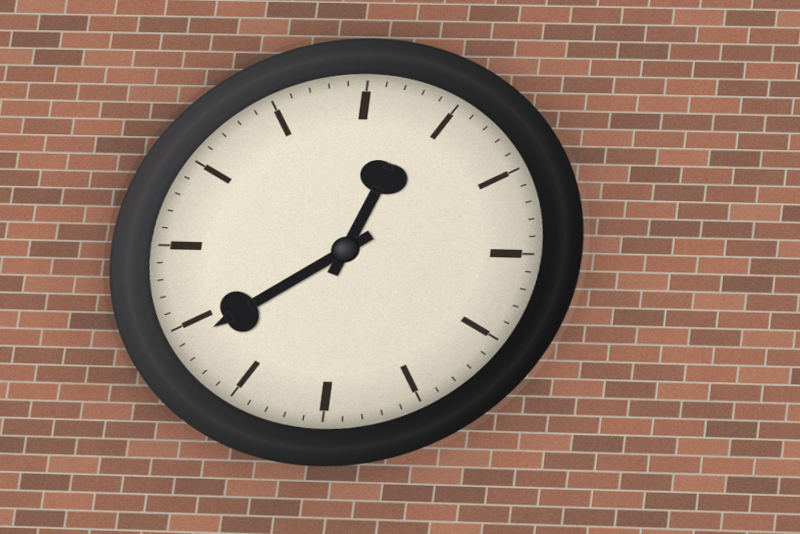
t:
12,39
